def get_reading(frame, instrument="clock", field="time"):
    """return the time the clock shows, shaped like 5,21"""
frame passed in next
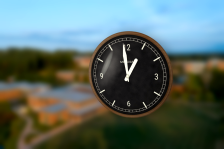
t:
12,59
